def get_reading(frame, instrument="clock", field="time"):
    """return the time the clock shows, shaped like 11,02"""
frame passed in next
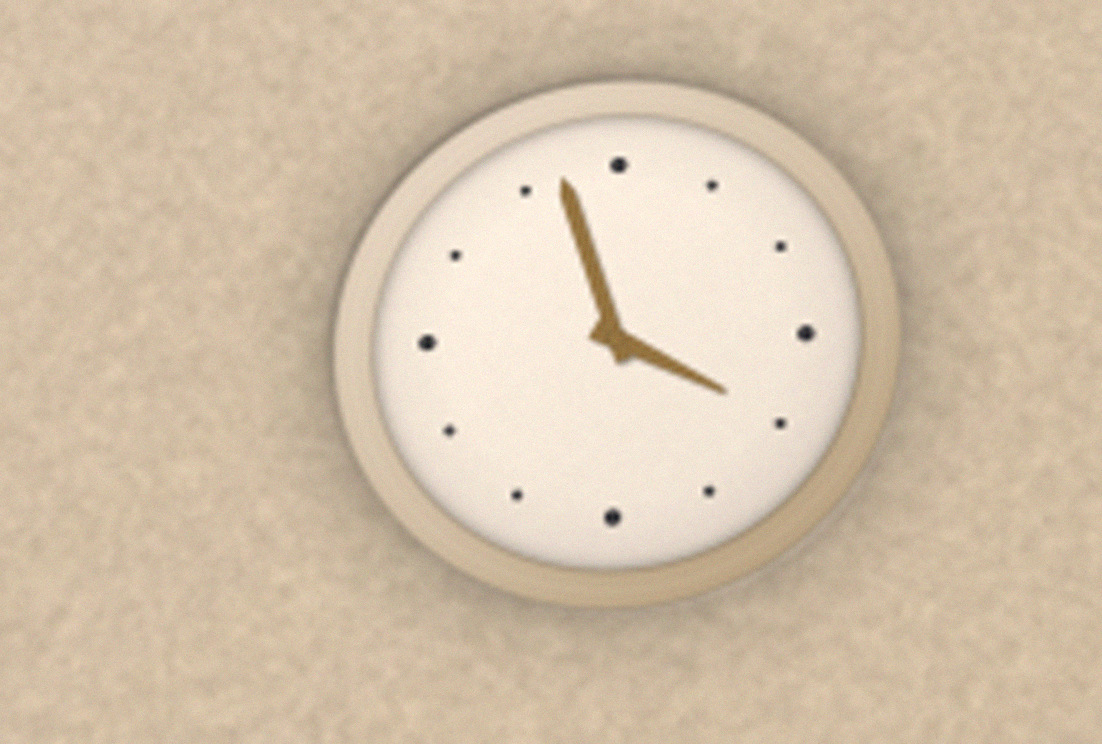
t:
3,57
